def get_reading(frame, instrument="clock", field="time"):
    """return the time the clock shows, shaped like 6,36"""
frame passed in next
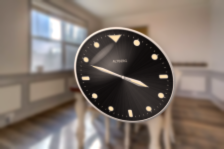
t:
3,49
